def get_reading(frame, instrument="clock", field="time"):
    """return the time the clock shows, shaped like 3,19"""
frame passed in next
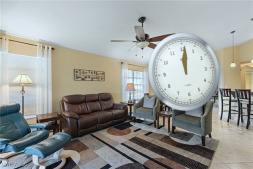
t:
12,01
